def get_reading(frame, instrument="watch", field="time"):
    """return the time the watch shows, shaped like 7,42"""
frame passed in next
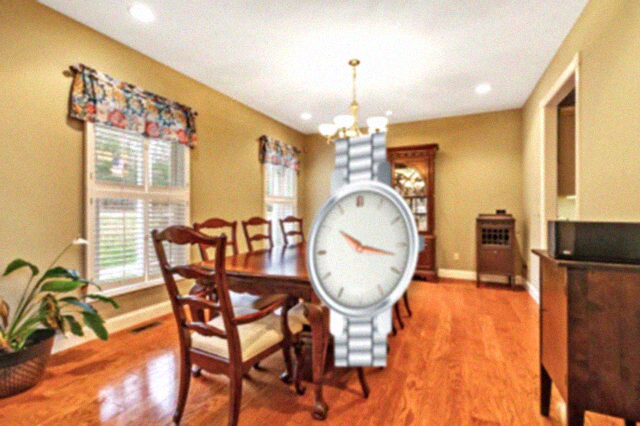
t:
10,17
